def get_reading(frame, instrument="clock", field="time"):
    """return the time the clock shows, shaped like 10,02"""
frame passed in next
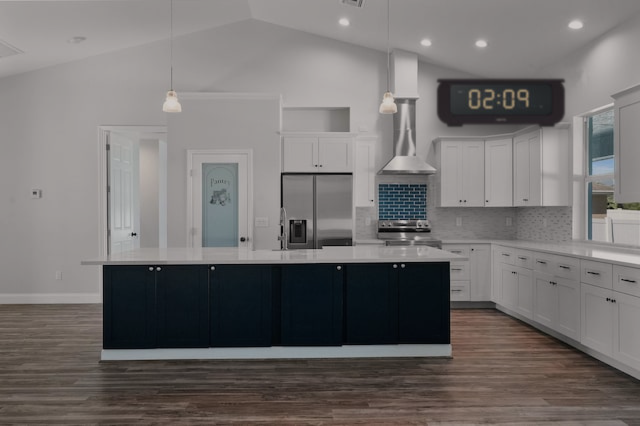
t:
2,09
